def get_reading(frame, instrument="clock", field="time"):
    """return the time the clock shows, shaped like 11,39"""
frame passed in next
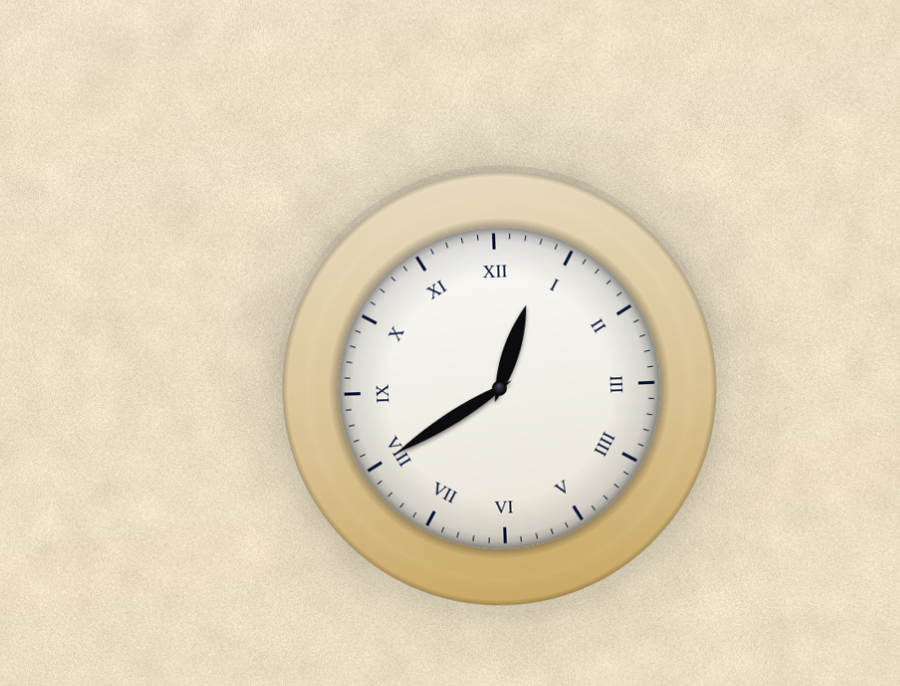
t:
12,40
